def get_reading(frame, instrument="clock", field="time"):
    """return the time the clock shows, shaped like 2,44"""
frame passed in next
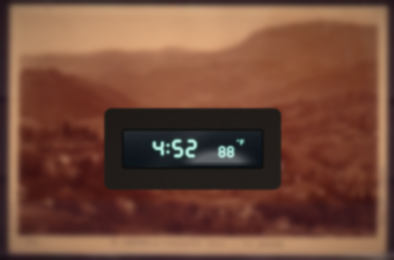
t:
4,52
